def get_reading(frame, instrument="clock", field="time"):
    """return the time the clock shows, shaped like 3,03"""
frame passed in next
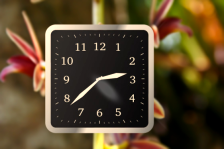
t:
2,38
